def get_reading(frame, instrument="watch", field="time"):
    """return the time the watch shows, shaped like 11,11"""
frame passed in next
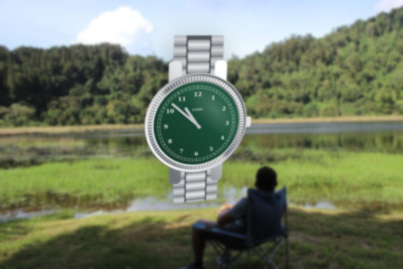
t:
10,52
